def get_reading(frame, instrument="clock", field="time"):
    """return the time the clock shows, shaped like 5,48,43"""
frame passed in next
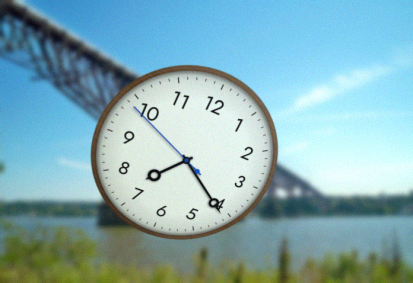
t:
7,20,49
